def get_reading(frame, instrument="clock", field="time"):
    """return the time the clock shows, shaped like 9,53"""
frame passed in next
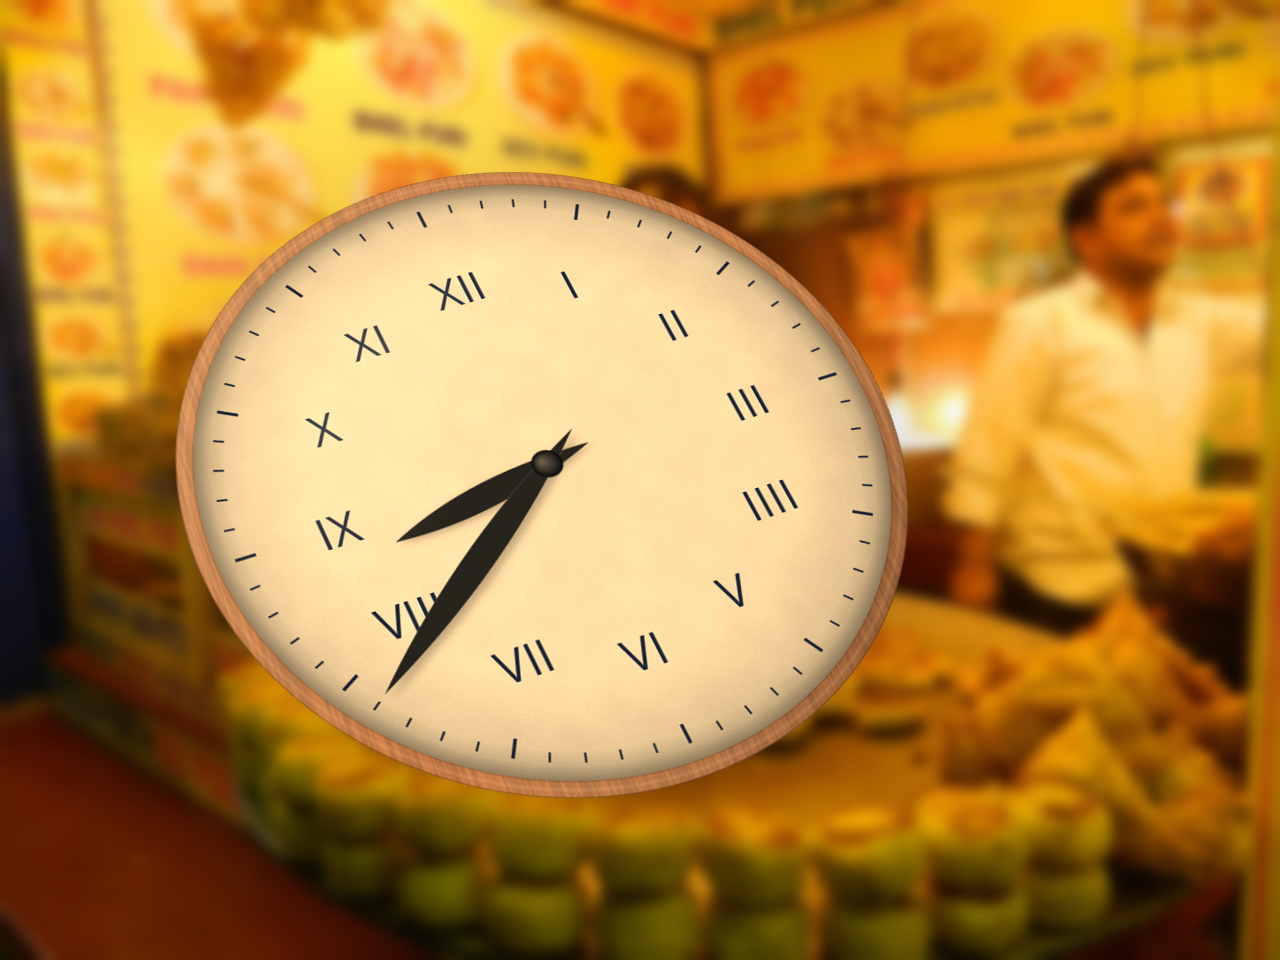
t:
8,39
